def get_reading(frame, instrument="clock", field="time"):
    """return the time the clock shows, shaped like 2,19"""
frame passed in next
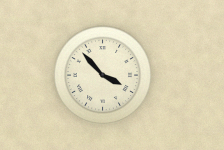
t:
3,53
